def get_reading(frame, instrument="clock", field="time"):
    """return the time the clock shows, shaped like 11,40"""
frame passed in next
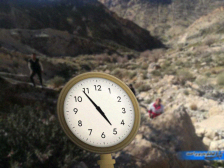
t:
4,54
